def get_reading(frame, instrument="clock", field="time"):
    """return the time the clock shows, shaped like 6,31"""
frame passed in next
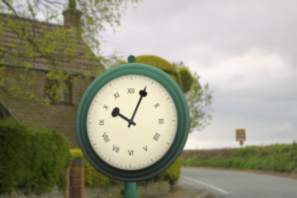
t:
10,04
